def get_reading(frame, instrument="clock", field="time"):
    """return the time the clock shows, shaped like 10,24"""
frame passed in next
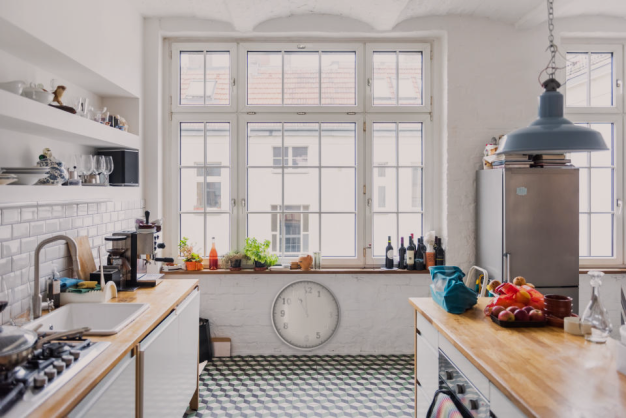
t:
10,59
